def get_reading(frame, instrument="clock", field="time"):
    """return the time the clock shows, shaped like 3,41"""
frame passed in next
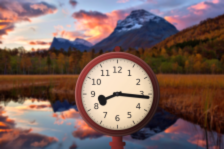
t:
8,16
